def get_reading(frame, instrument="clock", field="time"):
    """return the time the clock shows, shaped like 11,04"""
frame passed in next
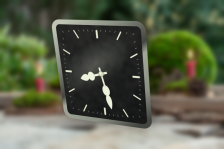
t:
8,28
